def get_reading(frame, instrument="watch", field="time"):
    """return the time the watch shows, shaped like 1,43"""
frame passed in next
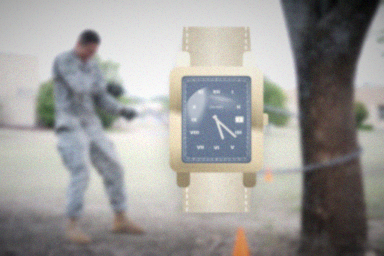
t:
5,22
